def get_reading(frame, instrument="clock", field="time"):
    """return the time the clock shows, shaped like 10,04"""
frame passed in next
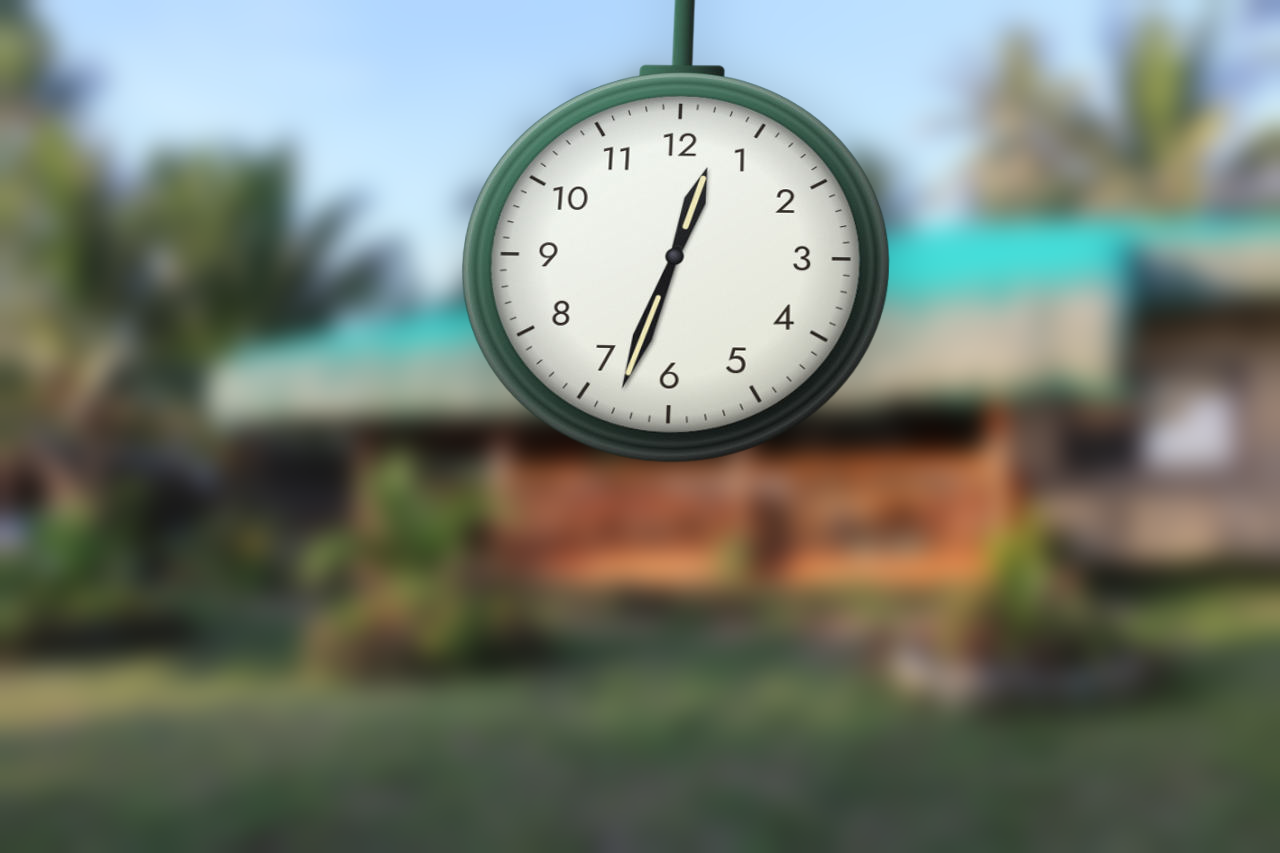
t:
12,33
